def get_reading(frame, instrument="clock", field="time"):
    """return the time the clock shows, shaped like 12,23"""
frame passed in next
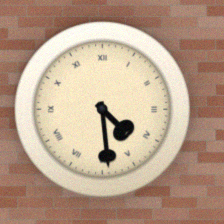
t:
4,29
